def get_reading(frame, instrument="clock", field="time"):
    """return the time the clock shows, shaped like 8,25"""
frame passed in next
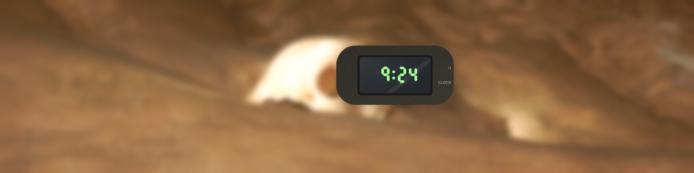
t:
9,24
